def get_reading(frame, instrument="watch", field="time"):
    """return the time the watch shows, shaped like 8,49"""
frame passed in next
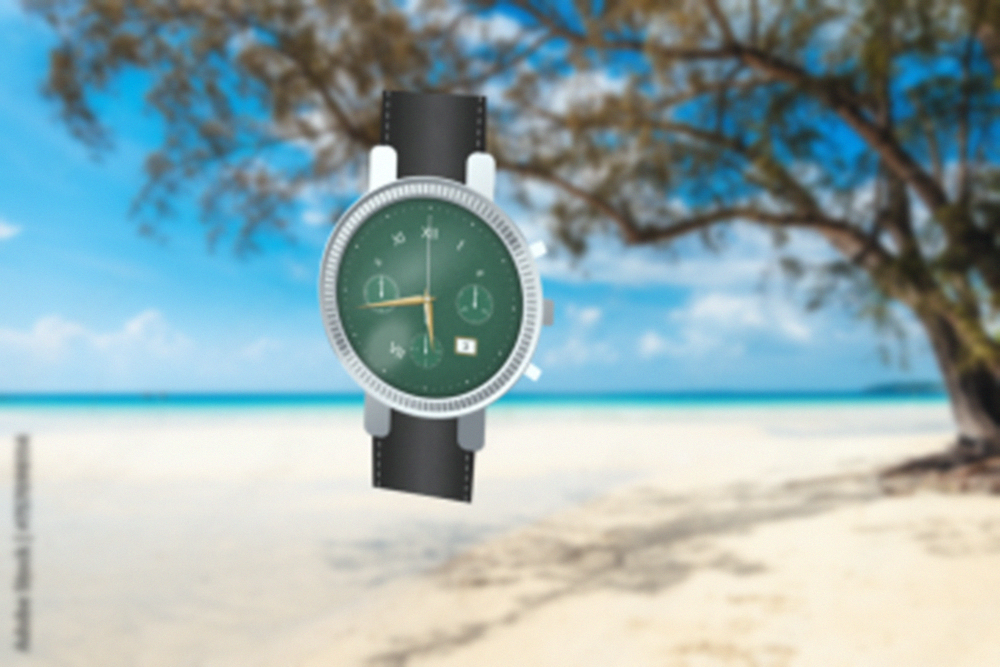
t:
5,43
